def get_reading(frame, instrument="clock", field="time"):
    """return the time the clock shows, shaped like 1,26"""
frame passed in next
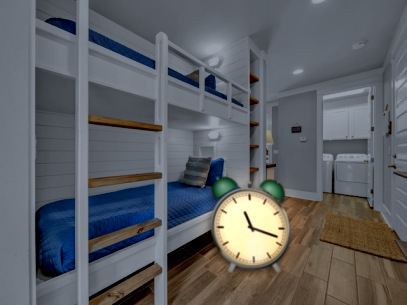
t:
11,18
